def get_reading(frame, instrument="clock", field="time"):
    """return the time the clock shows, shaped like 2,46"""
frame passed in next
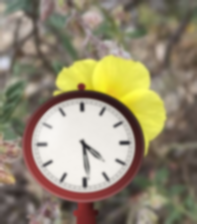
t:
4,29
